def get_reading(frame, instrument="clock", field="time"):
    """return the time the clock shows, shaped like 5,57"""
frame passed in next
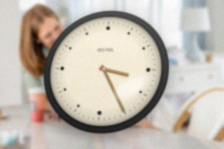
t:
3,25
